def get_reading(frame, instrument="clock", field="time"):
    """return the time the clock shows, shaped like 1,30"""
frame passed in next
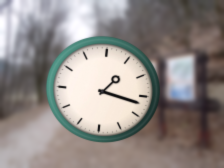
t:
1,17
